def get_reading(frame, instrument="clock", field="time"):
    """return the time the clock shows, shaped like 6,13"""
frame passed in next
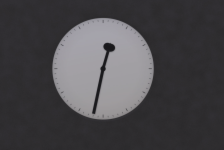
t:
12,32
